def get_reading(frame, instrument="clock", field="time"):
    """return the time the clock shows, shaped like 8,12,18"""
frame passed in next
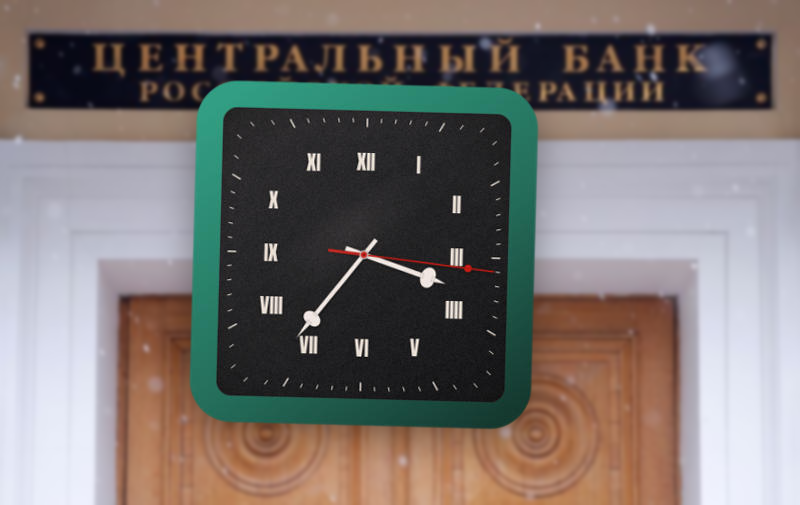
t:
3,36,16
